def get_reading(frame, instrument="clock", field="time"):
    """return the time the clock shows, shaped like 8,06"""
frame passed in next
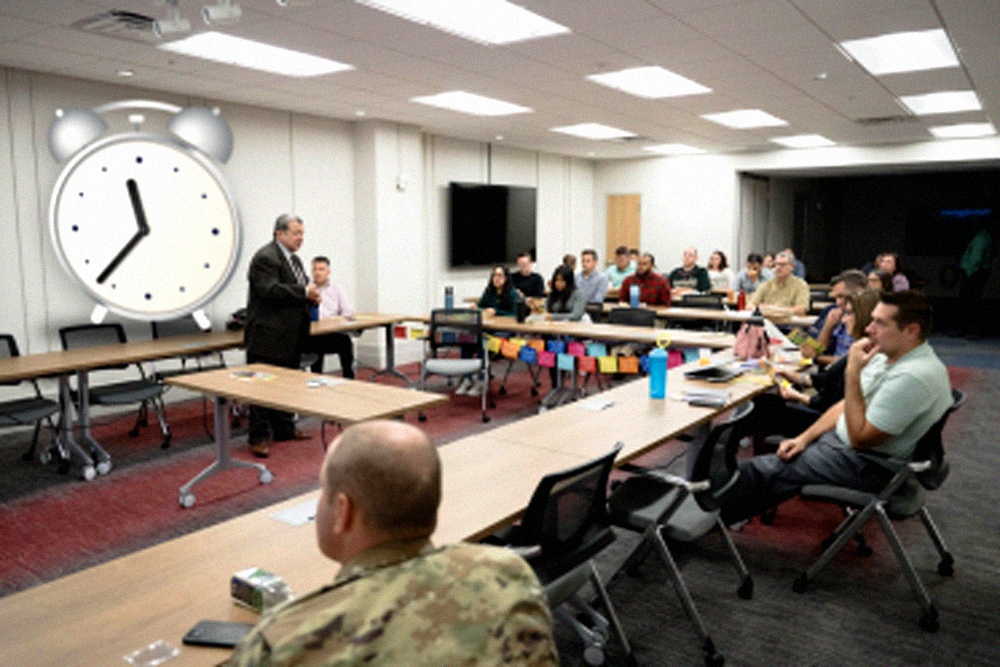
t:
11,37
